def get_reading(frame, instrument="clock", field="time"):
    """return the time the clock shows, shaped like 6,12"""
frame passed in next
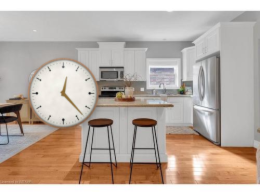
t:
12,23
